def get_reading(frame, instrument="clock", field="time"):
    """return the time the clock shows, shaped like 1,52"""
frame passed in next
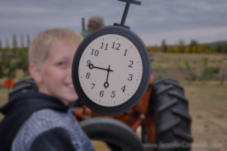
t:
5,44
